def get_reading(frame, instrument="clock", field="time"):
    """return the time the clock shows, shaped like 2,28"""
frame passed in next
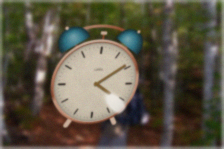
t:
4,09
